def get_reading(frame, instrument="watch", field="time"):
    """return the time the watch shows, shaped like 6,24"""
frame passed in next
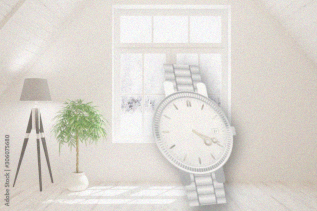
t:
4,19
